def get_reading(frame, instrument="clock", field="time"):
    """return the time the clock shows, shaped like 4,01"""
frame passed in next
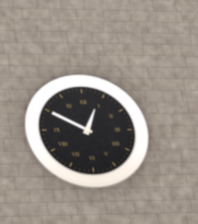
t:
12,50
